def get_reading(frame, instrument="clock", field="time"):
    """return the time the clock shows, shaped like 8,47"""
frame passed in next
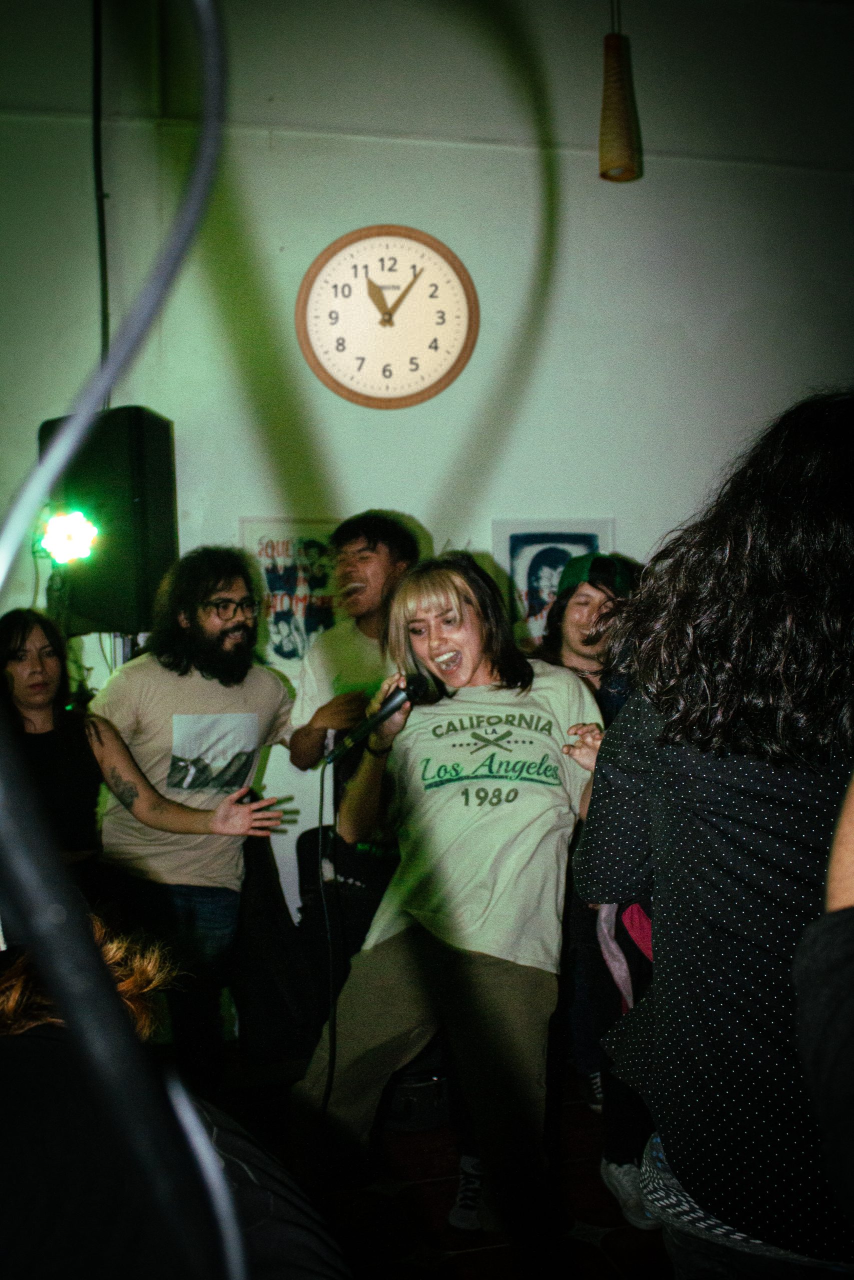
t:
11,06
